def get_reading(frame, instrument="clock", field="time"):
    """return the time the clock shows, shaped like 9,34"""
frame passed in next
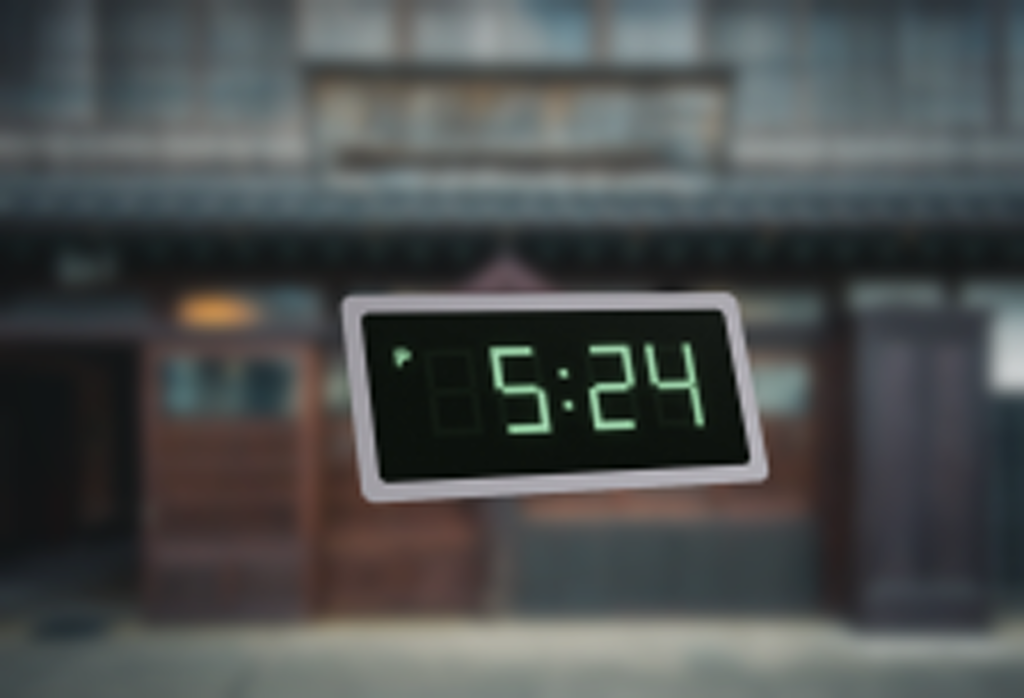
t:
5,24
